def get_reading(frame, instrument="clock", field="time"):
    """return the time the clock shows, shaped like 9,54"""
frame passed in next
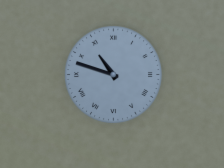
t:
10,48
